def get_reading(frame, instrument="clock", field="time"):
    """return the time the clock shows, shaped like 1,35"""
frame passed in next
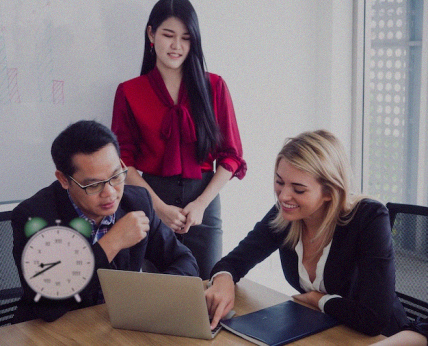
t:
8,40
